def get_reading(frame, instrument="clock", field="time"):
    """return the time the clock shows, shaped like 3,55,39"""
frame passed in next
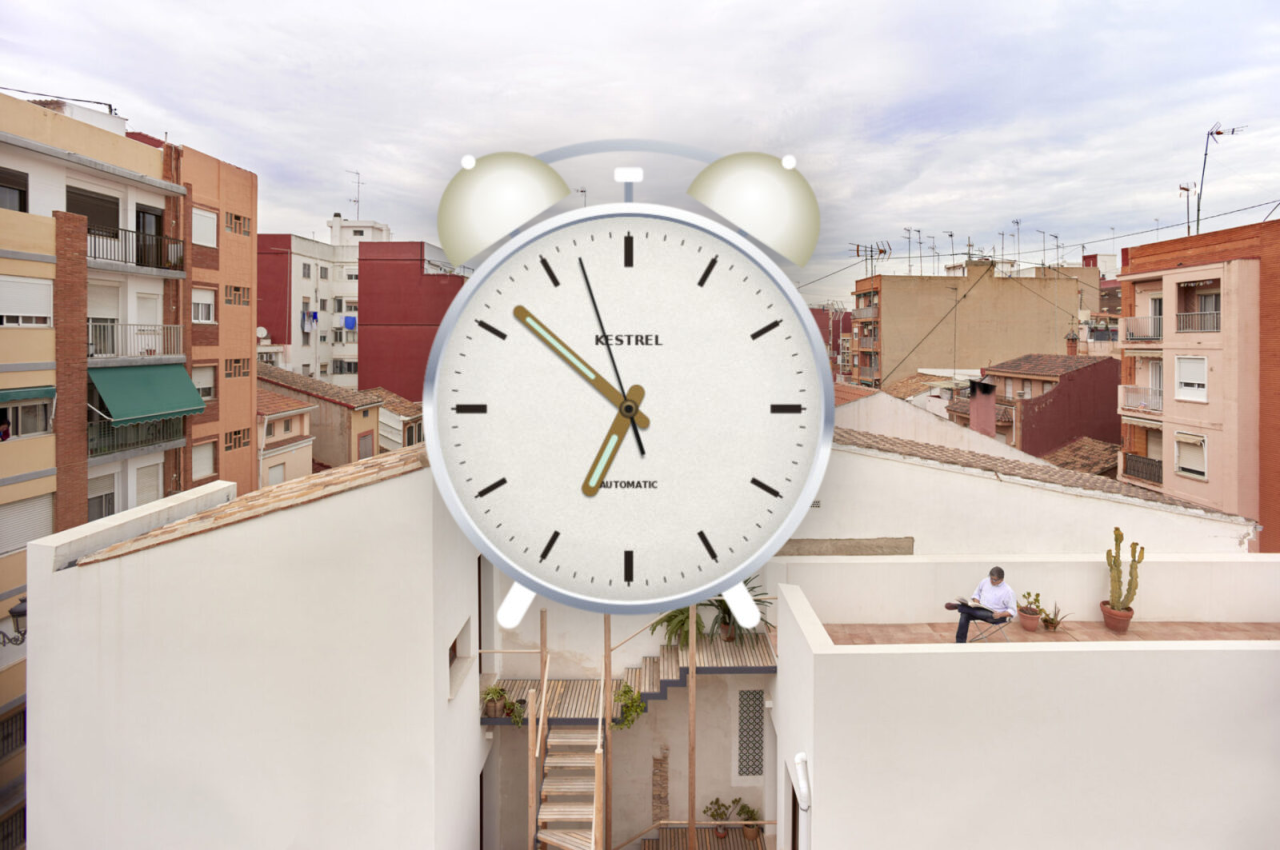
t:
6,51,57
